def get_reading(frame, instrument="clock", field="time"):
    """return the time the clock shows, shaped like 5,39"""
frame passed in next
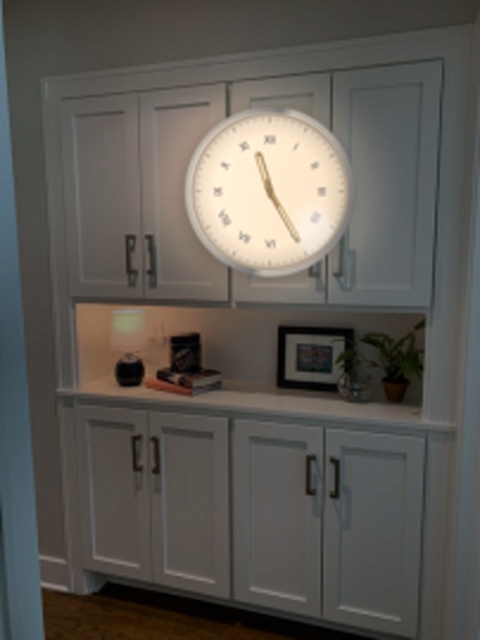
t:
11,25
